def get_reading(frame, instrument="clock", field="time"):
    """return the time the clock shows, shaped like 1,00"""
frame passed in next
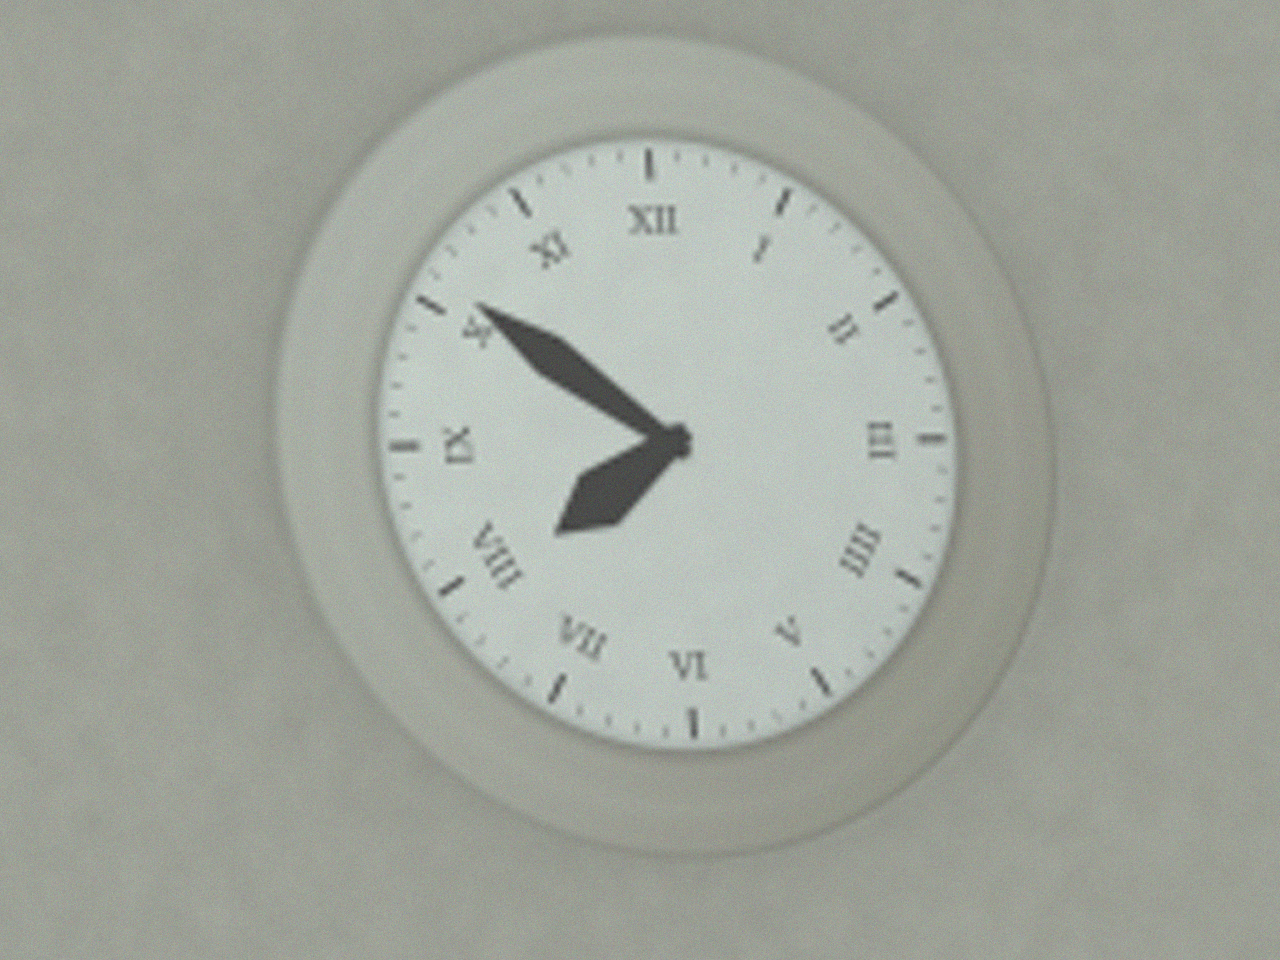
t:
7,51
